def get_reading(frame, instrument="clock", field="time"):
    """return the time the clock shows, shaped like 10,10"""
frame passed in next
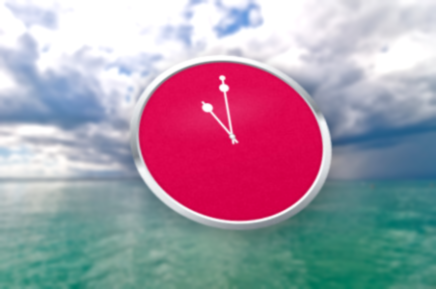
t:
11,00
